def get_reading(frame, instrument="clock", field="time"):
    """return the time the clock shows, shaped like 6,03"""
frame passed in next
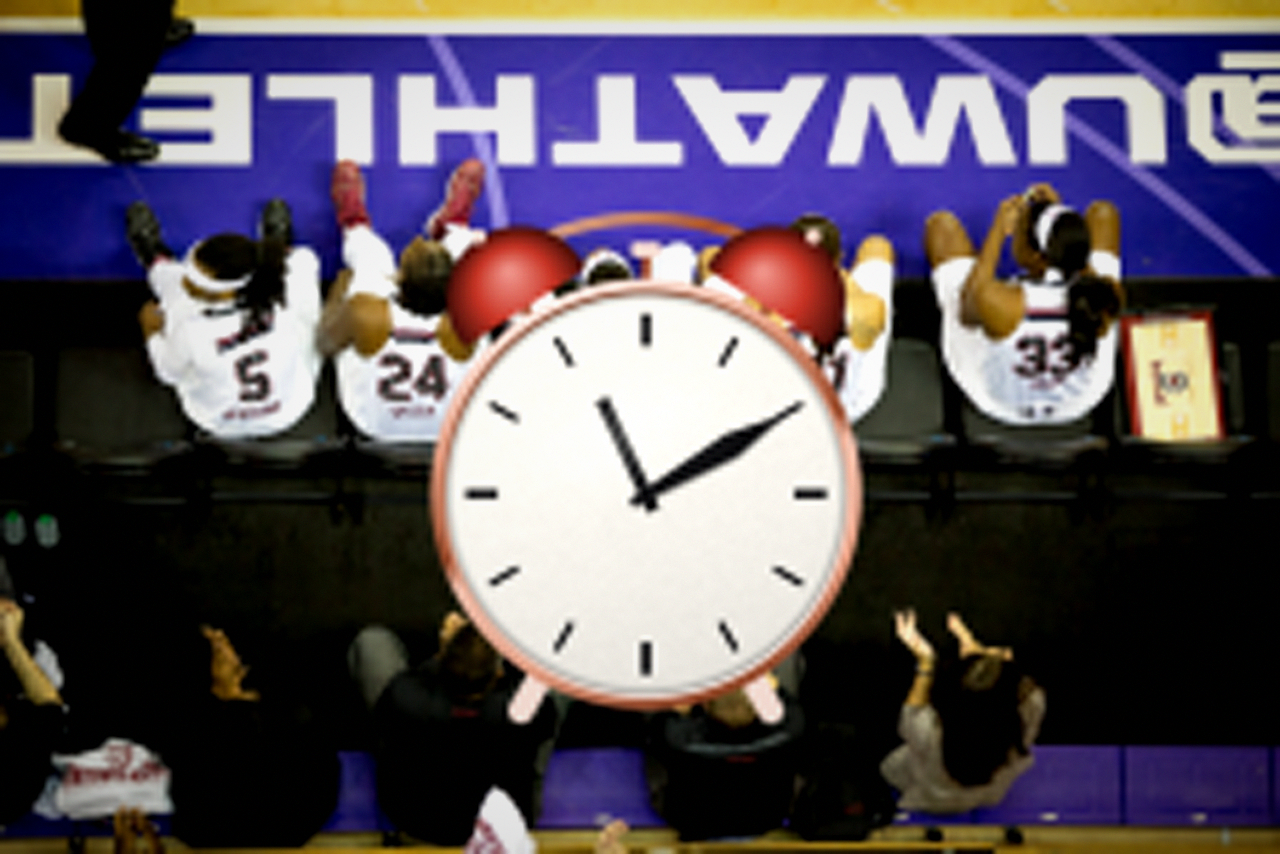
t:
11,10
